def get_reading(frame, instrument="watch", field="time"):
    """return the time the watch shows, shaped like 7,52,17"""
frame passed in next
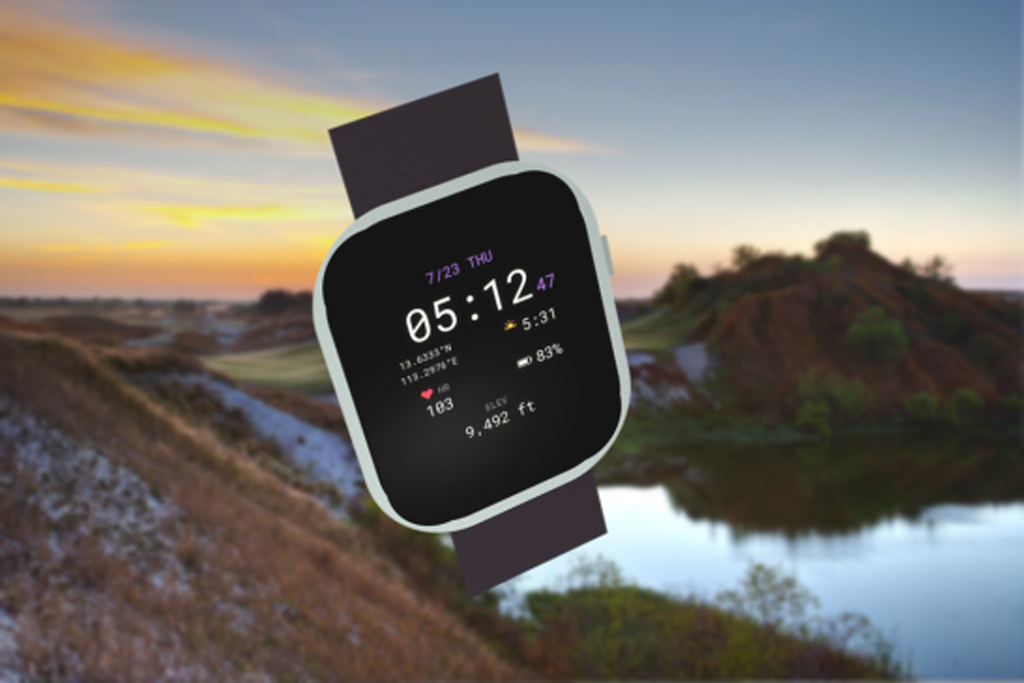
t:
5,12,47
